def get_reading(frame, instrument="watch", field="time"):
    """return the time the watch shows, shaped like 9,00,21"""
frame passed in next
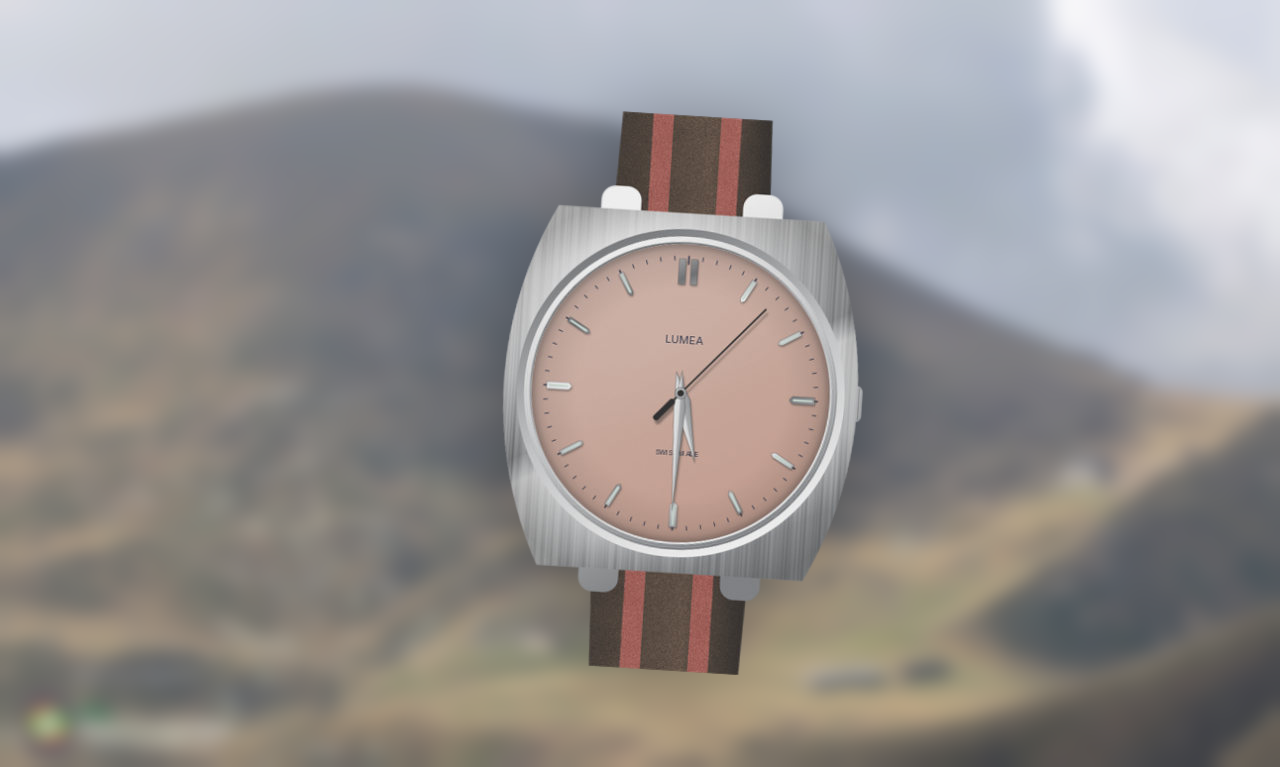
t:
5,30,07
